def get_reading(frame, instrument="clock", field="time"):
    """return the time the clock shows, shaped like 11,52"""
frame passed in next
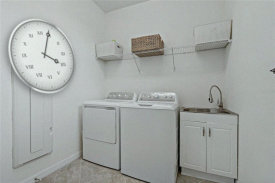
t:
4,04
